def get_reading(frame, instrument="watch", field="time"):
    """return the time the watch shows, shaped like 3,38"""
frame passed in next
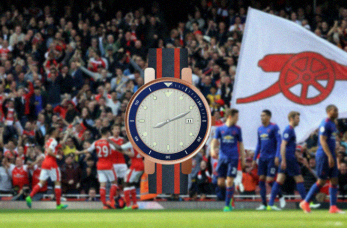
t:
8,11
